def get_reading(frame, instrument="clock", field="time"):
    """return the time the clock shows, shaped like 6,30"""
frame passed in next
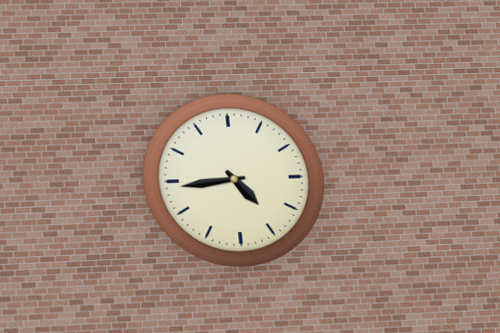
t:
4,44
